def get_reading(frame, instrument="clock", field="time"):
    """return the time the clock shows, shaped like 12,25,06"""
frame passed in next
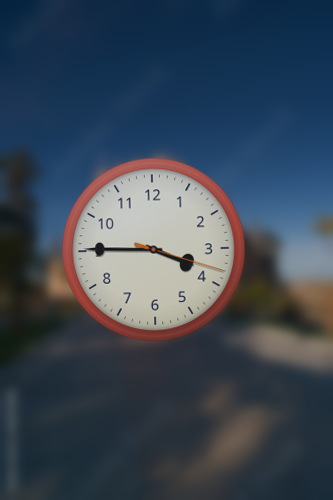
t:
3,45,18
